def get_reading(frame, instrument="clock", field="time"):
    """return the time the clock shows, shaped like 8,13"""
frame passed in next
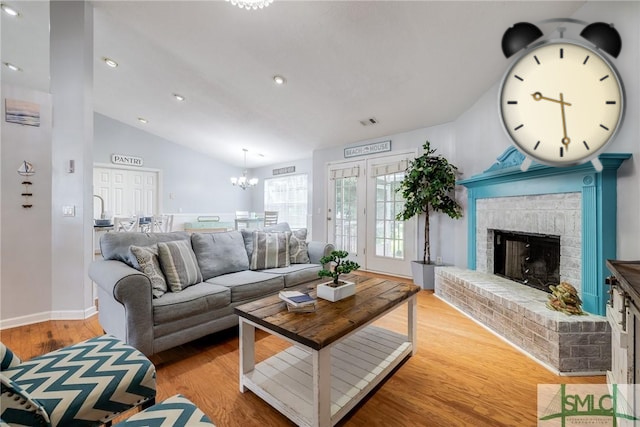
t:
9,29
